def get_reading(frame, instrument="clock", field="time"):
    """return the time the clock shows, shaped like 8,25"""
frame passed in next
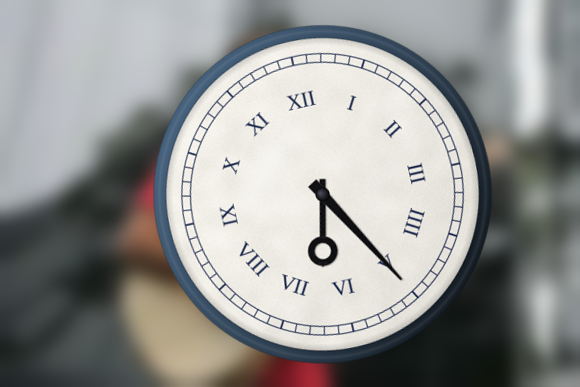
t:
6,25
